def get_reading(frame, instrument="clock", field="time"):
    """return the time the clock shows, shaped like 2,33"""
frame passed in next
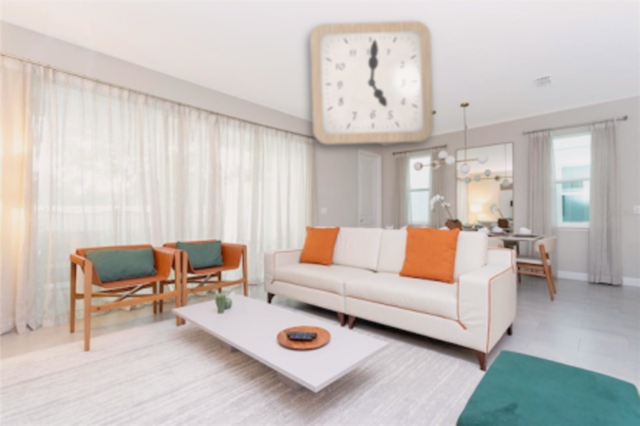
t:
5,01
